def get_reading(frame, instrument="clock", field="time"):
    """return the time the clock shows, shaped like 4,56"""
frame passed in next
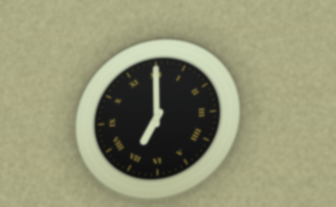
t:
7,00
